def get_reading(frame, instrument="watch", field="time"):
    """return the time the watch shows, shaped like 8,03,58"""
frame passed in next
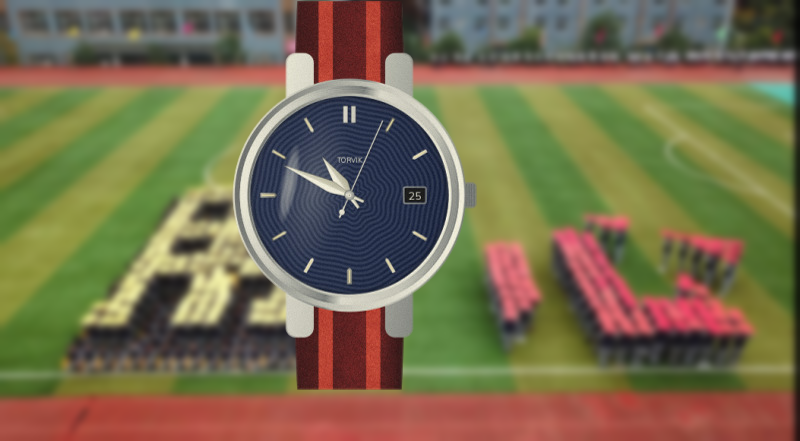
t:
10,49,04
